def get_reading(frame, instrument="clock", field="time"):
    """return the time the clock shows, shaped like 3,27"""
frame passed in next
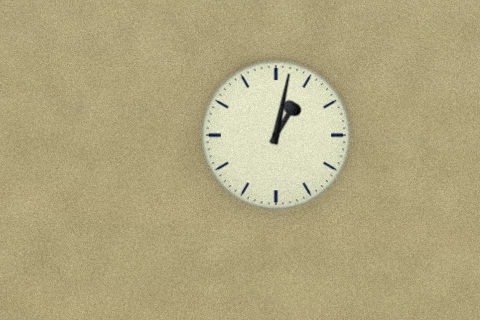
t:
1,02
